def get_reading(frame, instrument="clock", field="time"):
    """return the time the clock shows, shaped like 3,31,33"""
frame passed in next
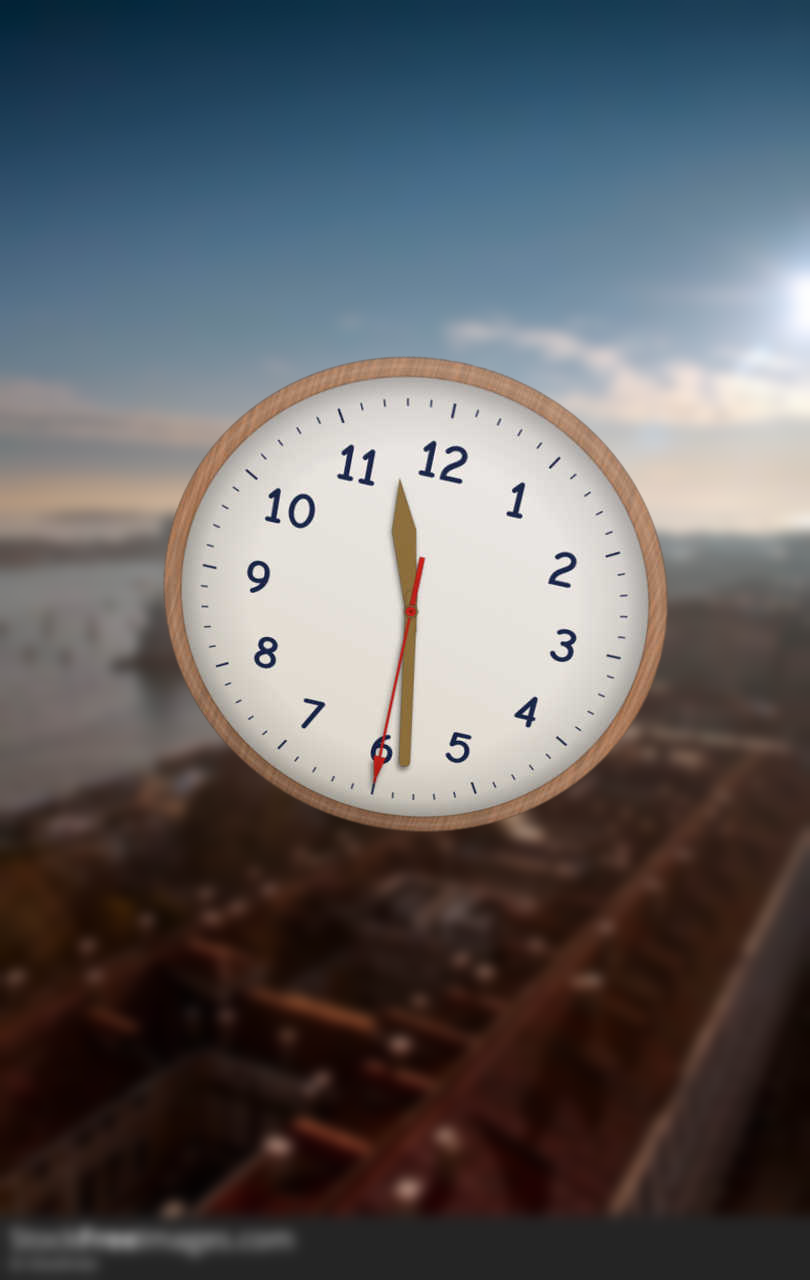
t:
11,28,30
